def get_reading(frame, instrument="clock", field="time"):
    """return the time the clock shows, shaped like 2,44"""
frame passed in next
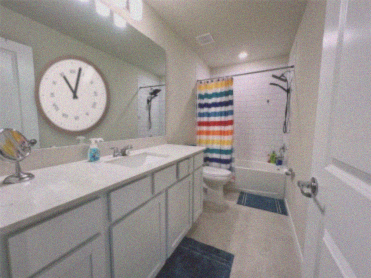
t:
11,03
